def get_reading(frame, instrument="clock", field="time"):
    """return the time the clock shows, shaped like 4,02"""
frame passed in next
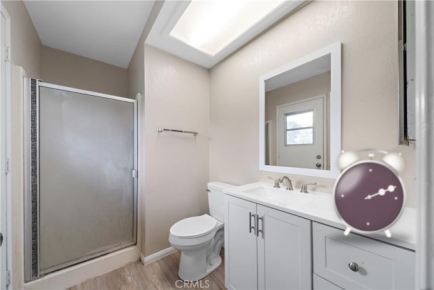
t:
2,11
